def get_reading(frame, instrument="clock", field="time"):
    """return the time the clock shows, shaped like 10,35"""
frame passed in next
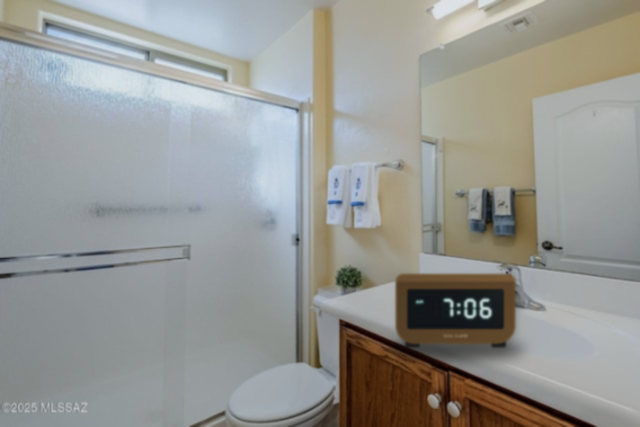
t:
7,06
